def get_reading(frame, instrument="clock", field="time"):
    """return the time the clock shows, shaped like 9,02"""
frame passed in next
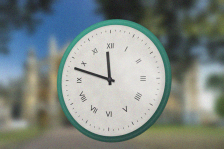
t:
11,48
